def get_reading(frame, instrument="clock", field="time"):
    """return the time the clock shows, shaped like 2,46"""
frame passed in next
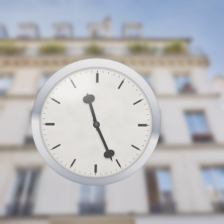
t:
11,26
